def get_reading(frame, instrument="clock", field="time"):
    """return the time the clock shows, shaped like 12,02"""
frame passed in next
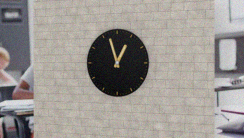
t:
12,57
